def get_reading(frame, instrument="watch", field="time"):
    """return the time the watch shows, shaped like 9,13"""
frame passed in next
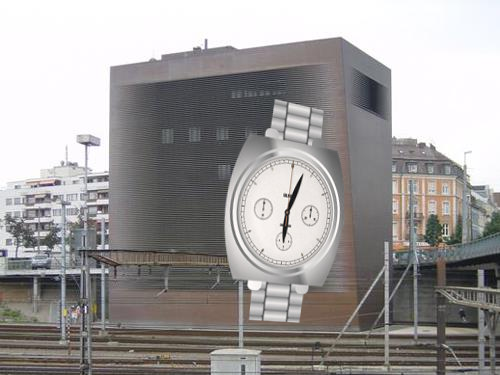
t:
6,03
